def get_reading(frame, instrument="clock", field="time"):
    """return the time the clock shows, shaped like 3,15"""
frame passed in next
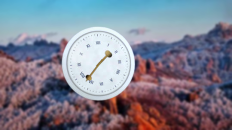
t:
1,37
